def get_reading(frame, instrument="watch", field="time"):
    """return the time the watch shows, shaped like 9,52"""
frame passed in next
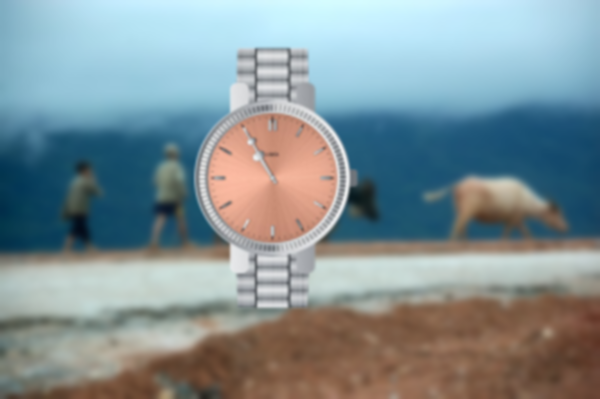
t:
10,55
